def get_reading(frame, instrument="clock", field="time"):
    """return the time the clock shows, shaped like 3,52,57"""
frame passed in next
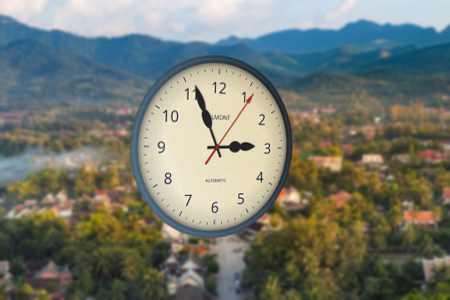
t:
2,56,06
